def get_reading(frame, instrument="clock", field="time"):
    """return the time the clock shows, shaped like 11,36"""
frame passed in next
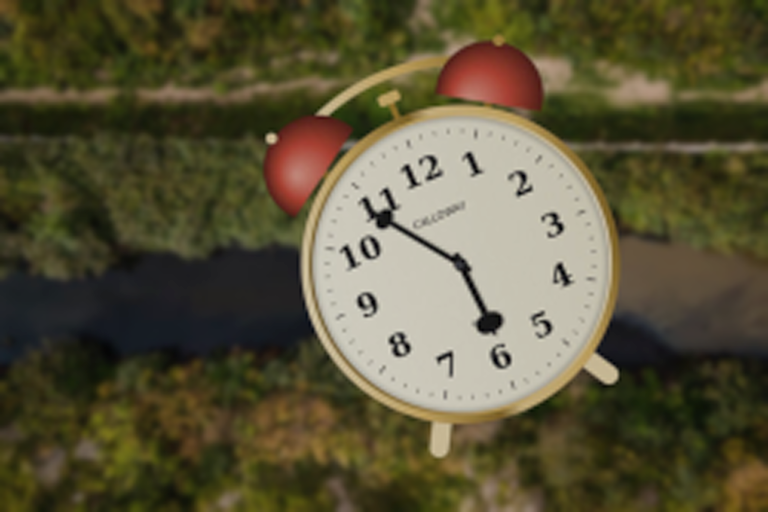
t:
5,54
